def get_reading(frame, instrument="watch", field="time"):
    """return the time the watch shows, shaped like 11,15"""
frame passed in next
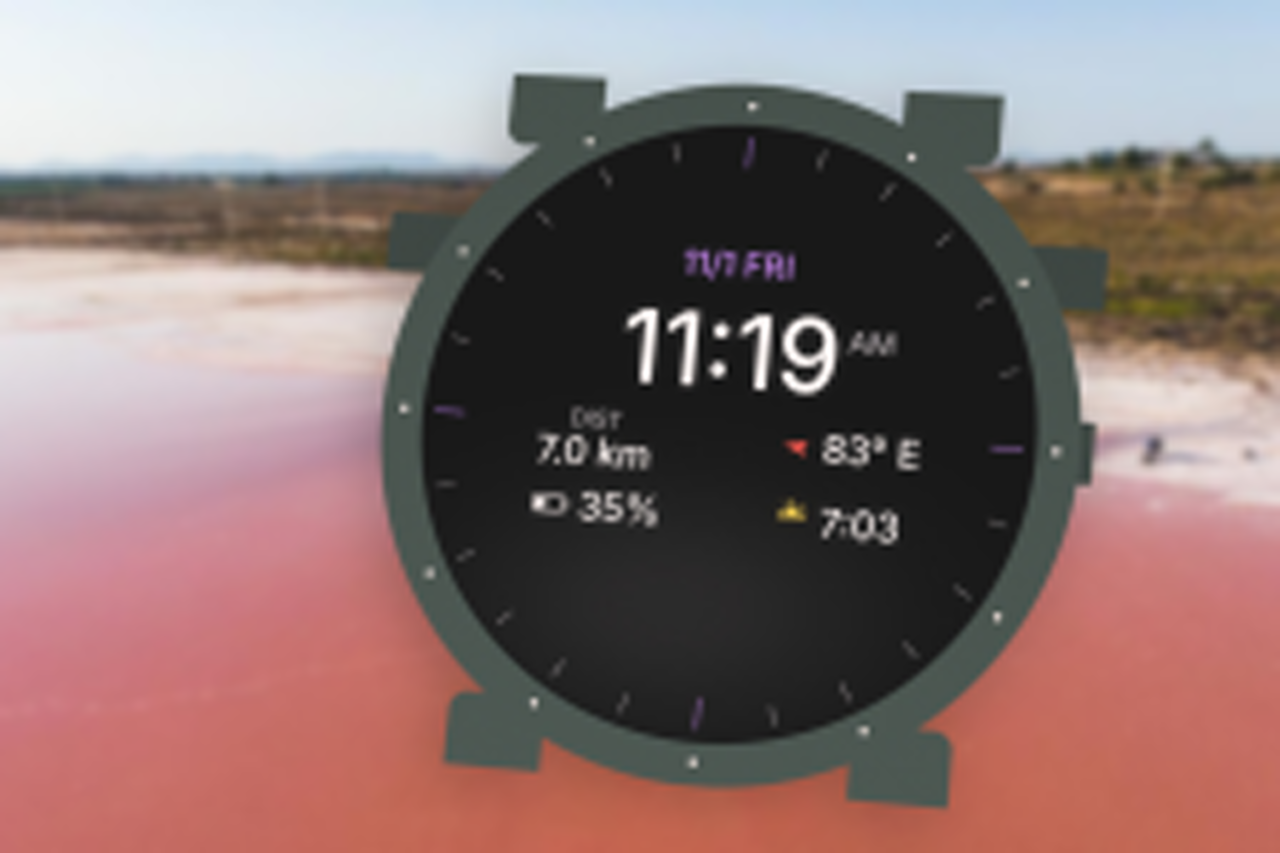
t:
11,19
